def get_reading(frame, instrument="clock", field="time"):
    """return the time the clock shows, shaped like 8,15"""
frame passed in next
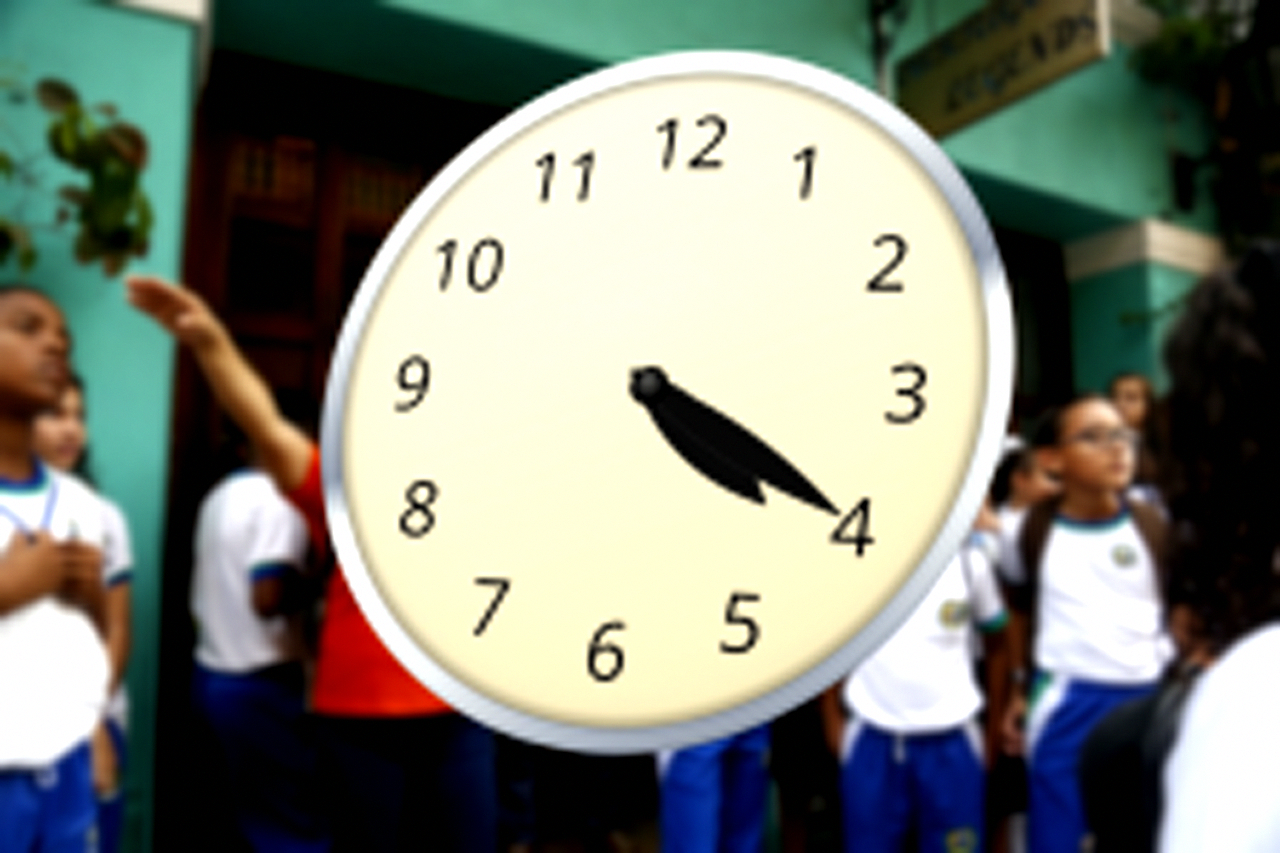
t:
4,20
